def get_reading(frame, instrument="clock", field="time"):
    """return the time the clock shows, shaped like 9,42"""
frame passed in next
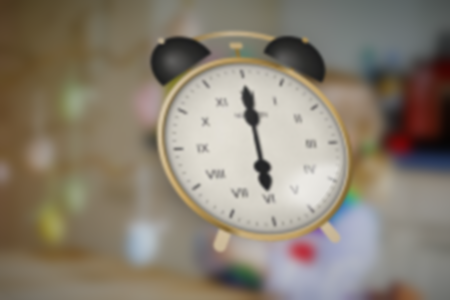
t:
6,00
